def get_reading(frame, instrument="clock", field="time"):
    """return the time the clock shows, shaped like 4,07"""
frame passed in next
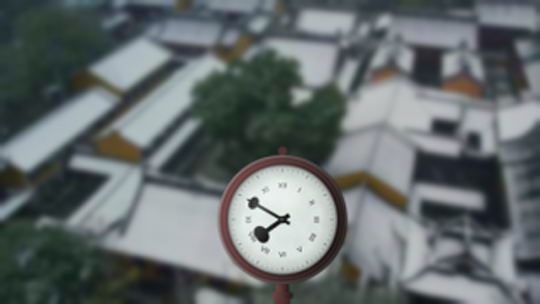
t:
7,50
